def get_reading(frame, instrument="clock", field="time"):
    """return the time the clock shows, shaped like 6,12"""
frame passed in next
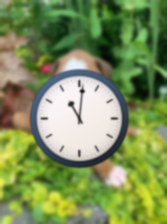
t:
11,01
